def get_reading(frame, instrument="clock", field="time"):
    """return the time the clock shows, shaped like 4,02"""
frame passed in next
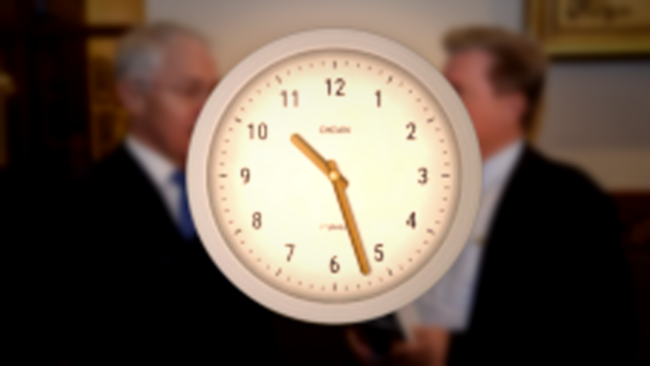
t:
10,27
